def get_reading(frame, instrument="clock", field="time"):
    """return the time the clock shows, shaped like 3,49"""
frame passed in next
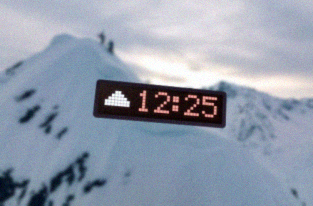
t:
12,25
